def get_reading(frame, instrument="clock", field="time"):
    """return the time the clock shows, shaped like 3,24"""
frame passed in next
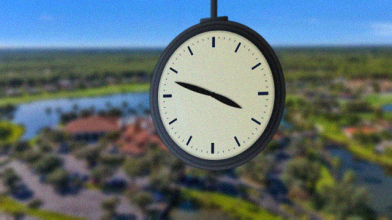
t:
3,48
